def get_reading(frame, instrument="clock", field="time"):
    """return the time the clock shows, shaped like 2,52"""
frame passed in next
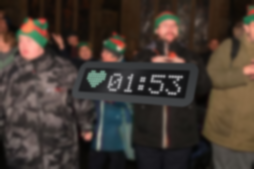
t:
1,53
